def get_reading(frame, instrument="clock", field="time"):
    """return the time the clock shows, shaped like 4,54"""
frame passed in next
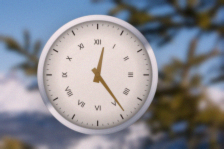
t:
12,24
